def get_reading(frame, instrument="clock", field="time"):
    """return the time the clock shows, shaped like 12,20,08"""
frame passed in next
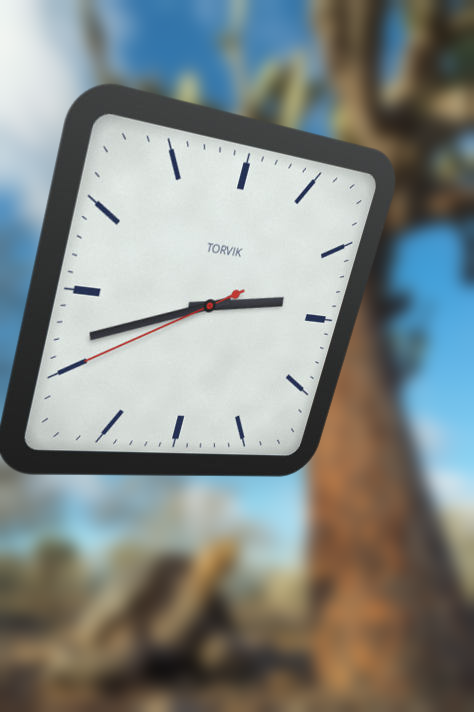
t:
2,41,40
